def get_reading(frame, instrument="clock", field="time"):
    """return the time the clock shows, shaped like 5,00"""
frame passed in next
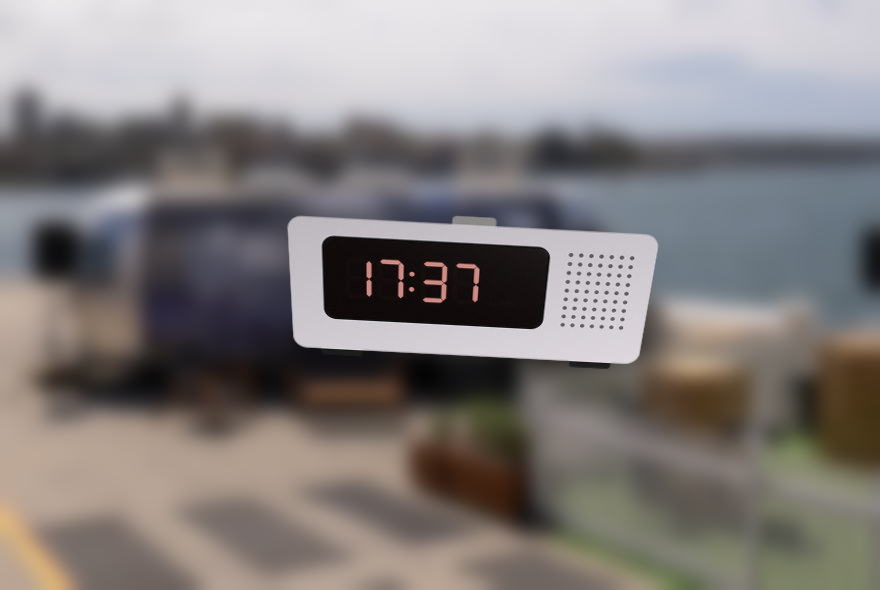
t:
17,37
